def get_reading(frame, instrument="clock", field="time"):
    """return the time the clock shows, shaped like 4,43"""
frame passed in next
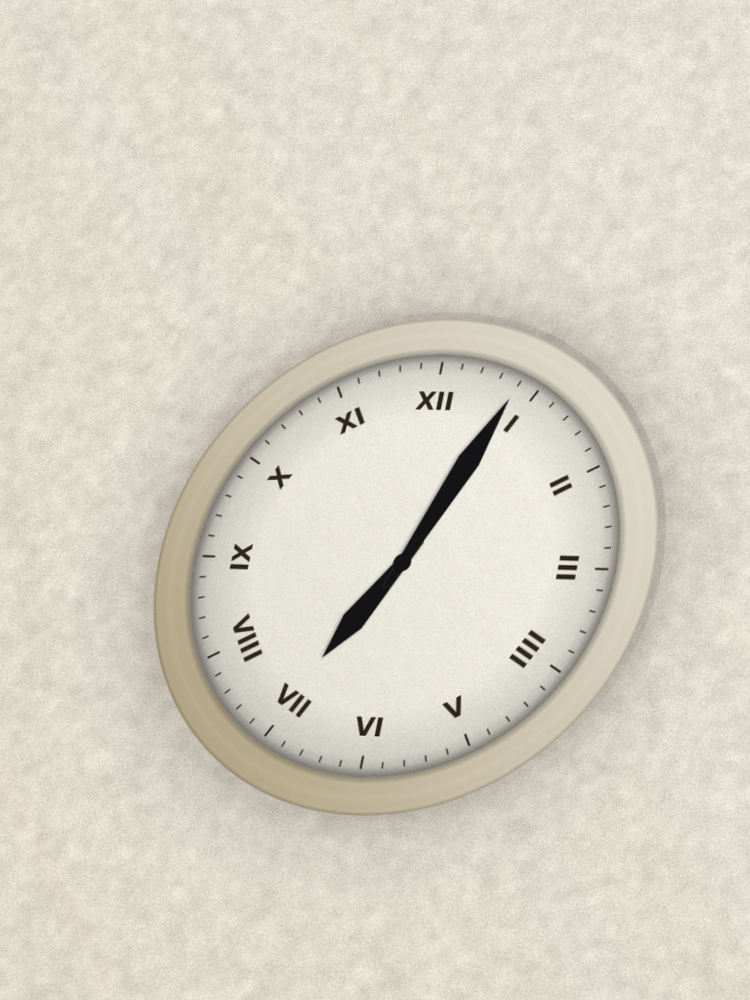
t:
7,04
